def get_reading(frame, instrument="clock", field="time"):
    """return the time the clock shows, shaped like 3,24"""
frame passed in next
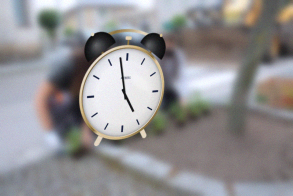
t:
4,58
